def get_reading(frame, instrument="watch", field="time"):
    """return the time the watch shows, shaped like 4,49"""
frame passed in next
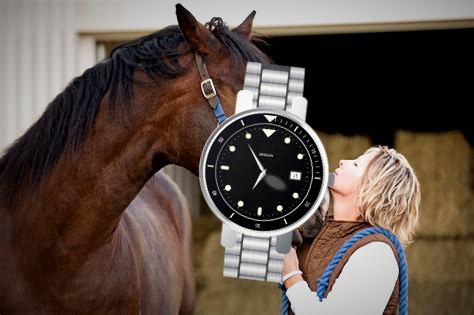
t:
6,54
